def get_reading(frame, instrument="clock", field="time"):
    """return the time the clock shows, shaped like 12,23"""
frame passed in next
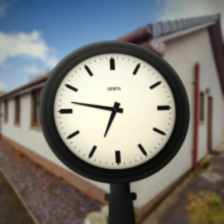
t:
6,47
